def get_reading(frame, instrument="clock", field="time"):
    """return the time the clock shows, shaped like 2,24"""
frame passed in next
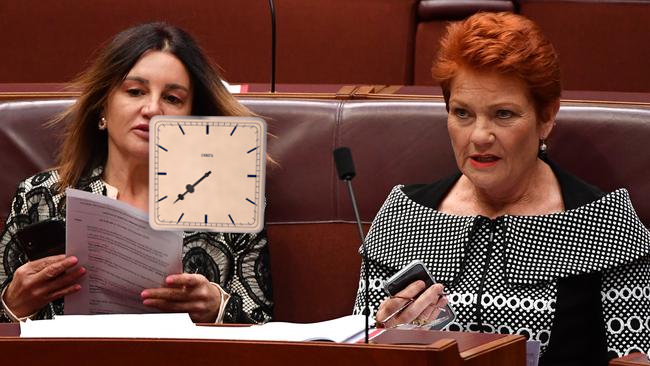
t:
7,38
